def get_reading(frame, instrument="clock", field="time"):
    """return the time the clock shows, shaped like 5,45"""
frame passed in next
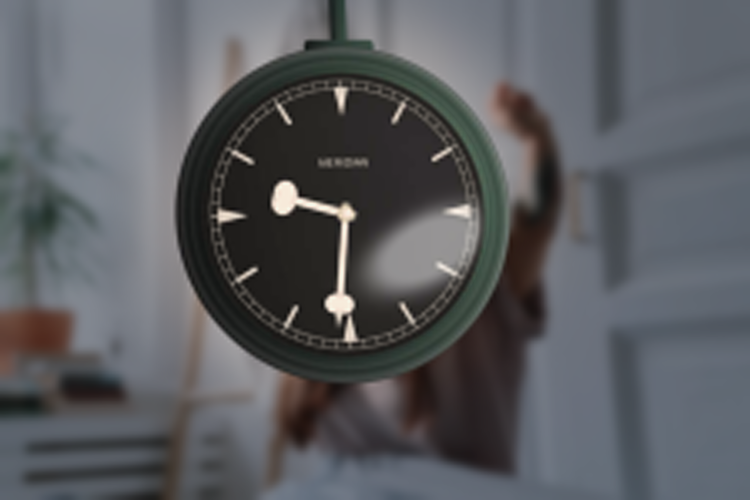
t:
9,31
